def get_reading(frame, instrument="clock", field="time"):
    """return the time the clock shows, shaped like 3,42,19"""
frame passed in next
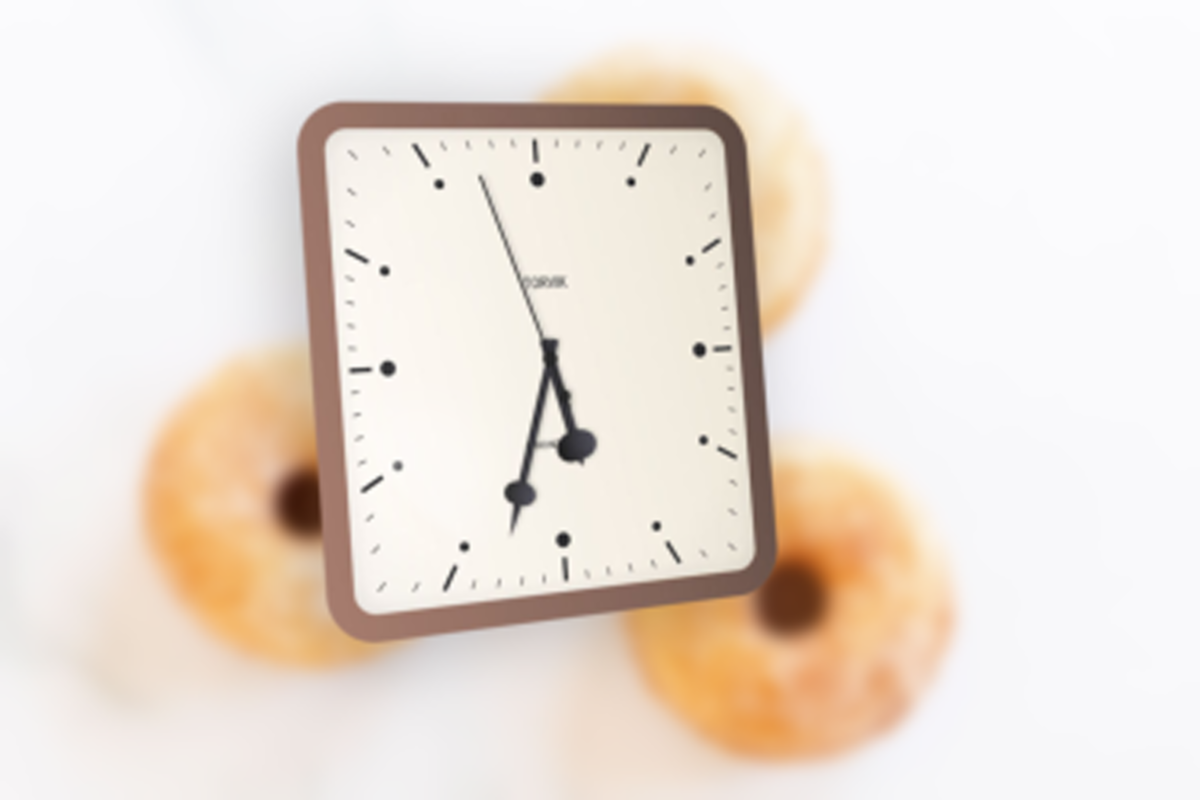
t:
5,32,57
